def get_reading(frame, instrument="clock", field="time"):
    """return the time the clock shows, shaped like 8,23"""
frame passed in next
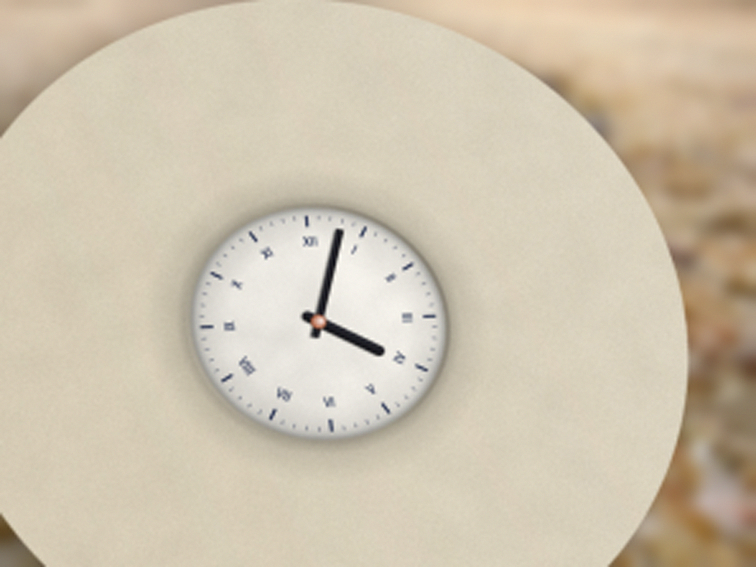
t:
4,03
